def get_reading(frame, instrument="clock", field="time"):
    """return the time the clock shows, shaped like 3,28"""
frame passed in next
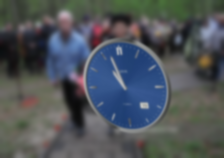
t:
10,57
